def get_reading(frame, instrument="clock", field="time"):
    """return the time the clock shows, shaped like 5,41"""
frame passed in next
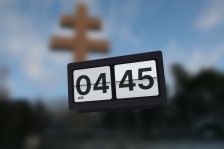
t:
4,45
